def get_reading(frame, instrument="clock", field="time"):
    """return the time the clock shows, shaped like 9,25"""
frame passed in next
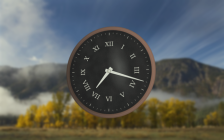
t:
7,18
